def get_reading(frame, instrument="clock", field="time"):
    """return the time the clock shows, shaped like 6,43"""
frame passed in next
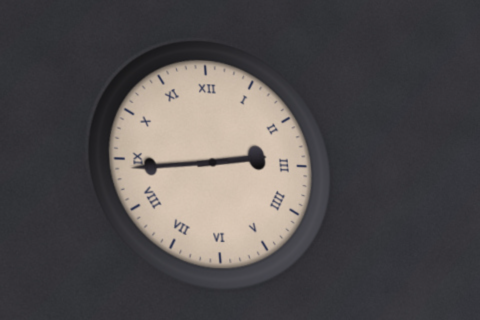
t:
2,44
